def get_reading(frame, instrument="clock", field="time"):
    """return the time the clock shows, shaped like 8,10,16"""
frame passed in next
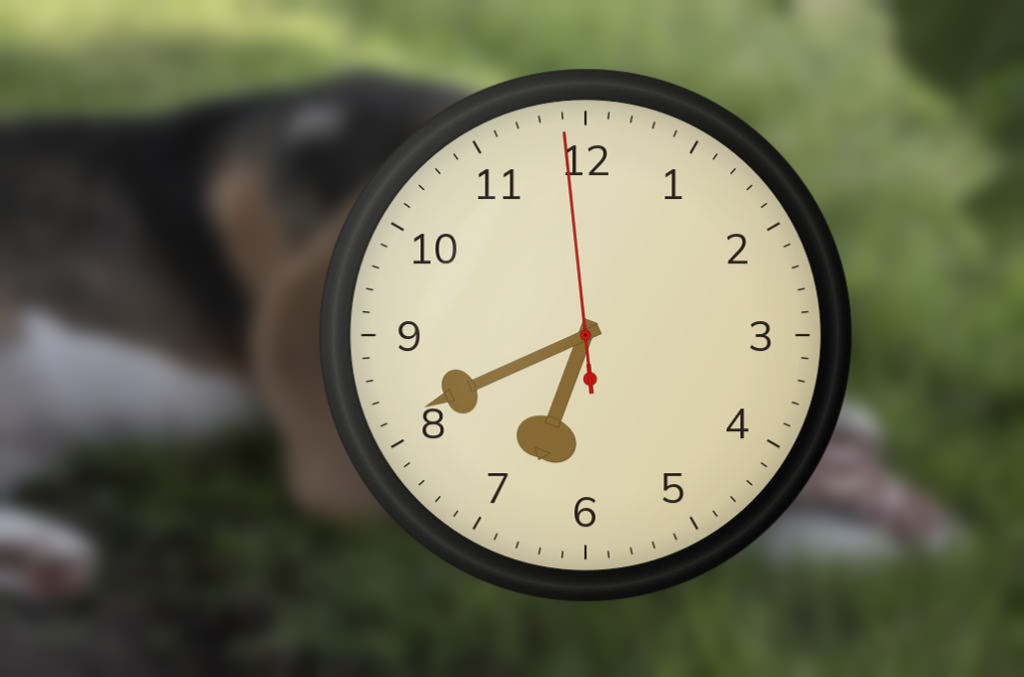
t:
6,40,59
